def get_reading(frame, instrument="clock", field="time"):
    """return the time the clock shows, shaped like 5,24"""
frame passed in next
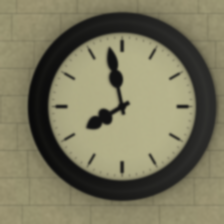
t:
7,58
